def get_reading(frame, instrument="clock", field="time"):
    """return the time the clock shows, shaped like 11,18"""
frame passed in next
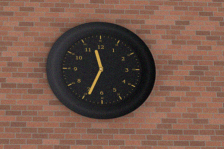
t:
11,34
